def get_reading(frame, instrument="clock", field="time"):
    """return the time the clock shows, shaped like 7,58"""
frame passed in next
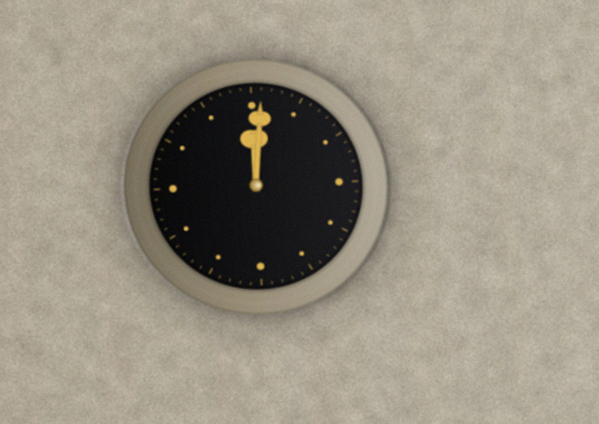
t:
12,01
